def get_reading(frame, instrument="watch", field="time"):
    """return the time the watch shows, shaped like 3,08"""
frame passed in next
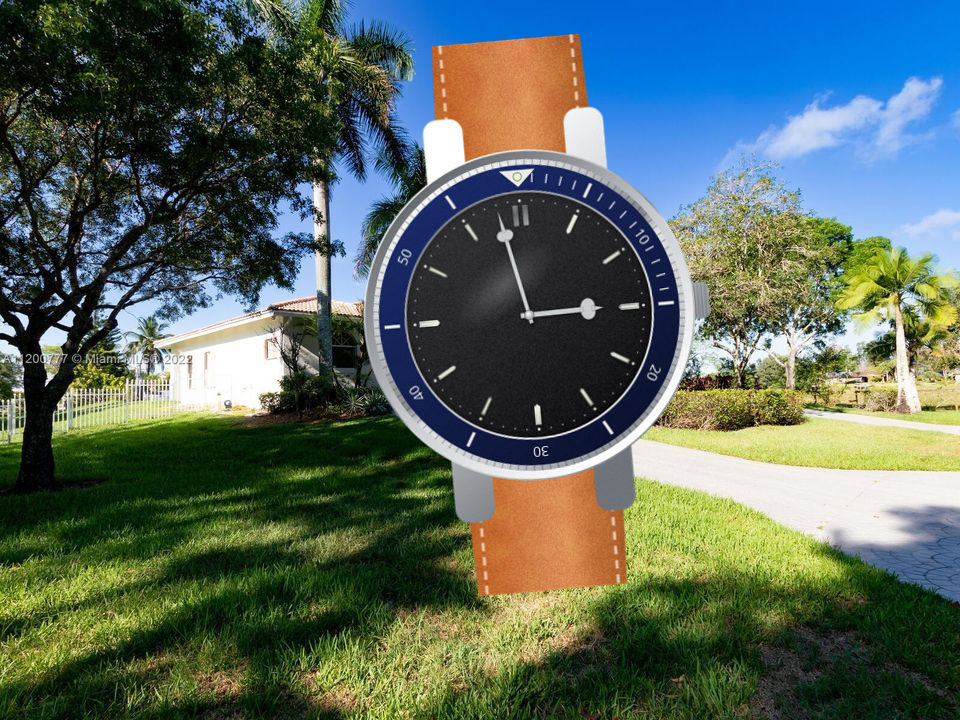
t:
2,58
